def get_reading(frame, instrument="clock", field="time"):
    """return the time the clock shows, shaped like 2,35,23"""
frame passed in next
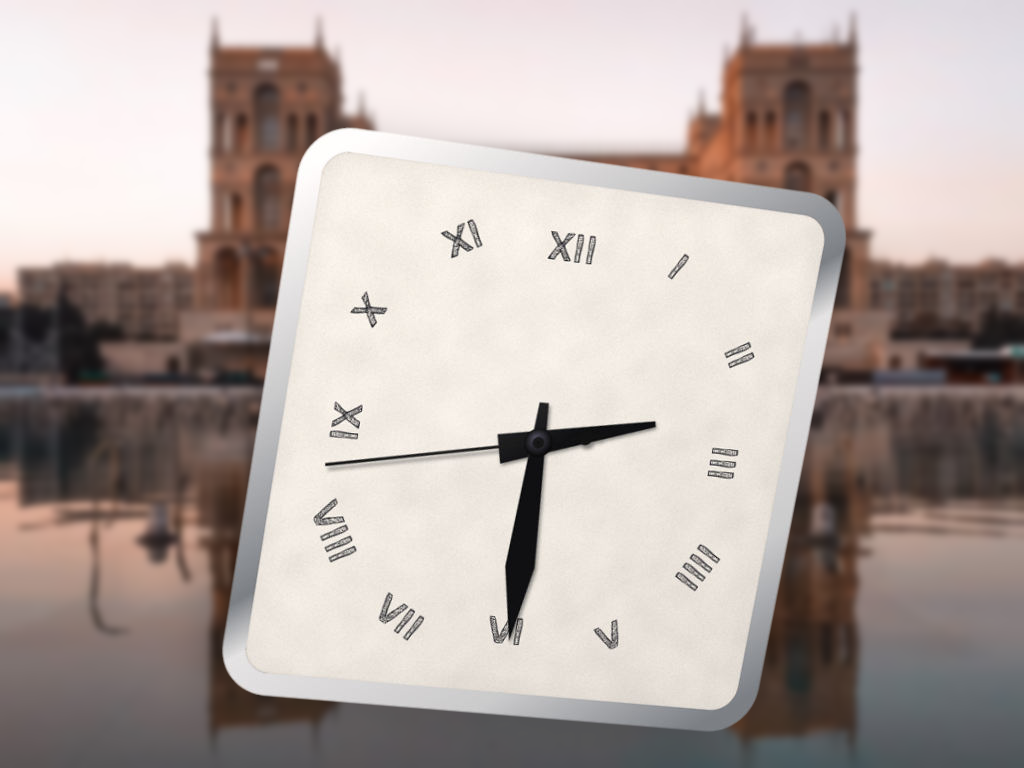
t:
2,29,43
